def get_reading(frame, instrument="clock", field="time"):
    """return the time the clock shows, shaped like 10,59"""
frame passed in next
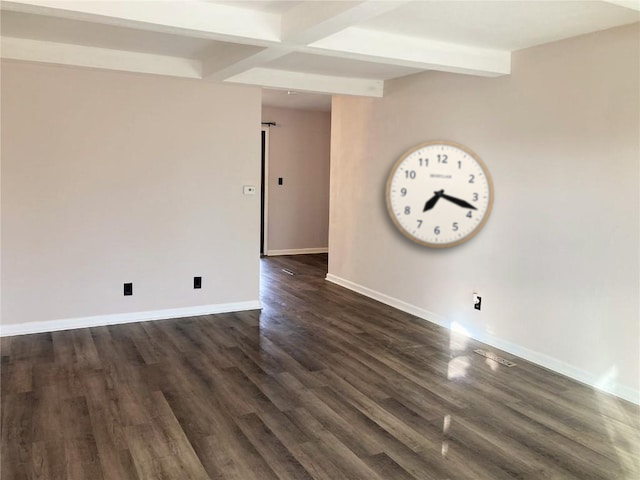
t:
7,18
